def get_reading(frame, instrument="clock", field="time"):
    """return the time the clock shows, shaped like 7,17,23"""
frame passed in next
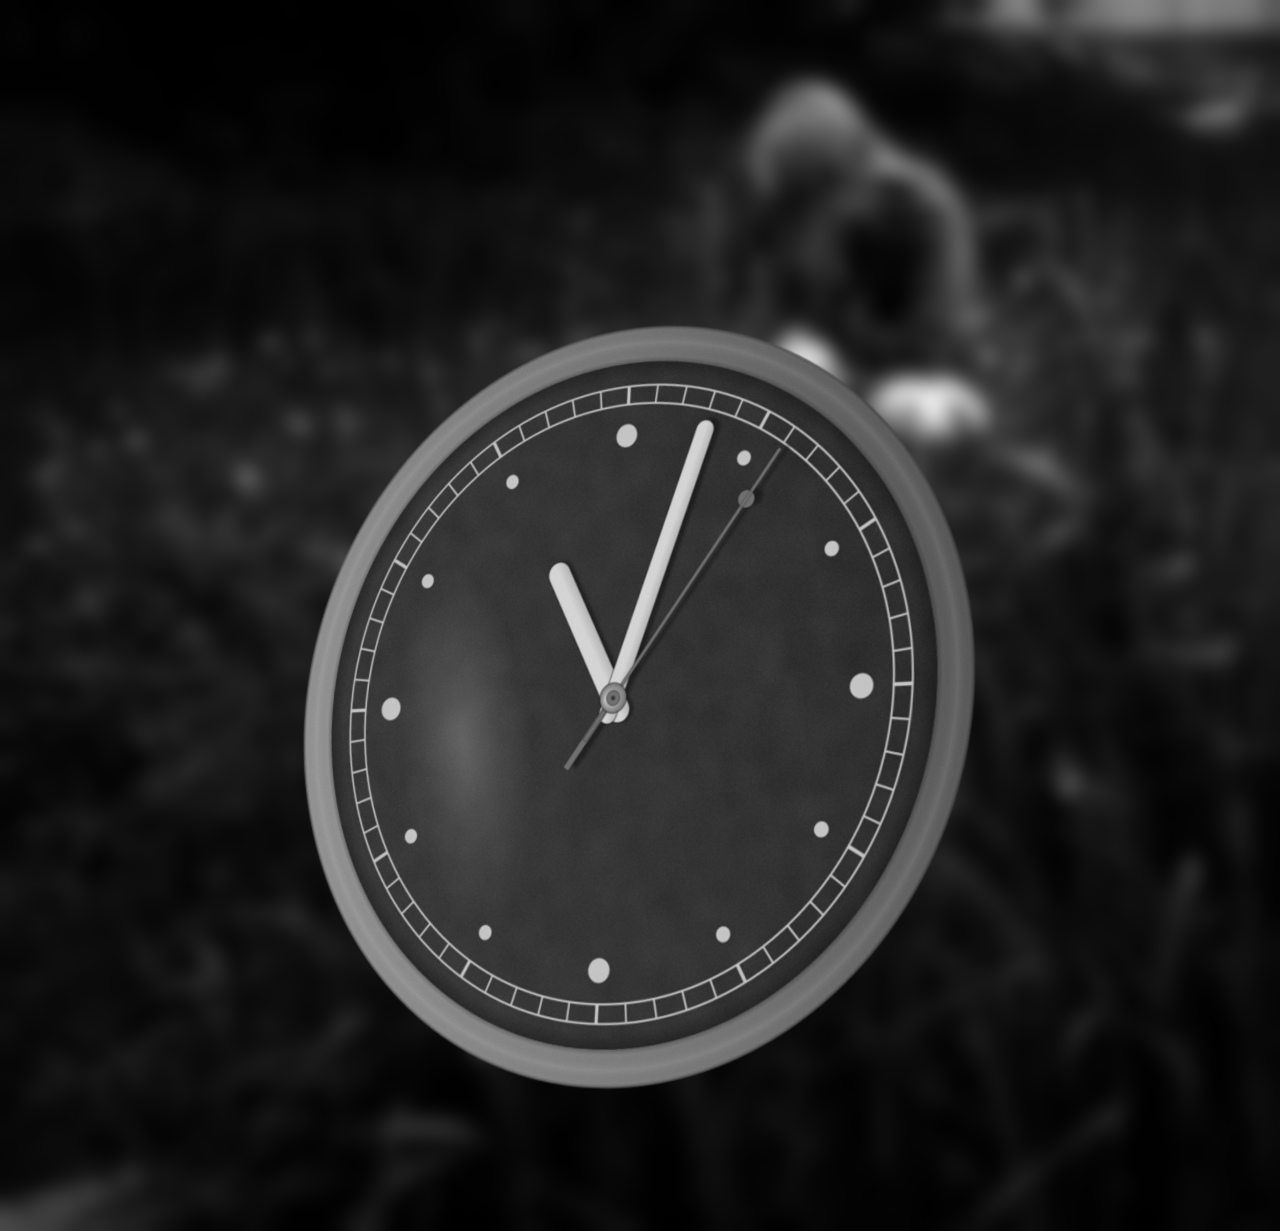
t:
11,03,06
